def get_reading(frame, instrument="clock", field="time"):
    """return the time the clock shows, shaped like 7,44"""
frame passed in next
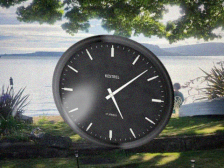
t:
5,08
